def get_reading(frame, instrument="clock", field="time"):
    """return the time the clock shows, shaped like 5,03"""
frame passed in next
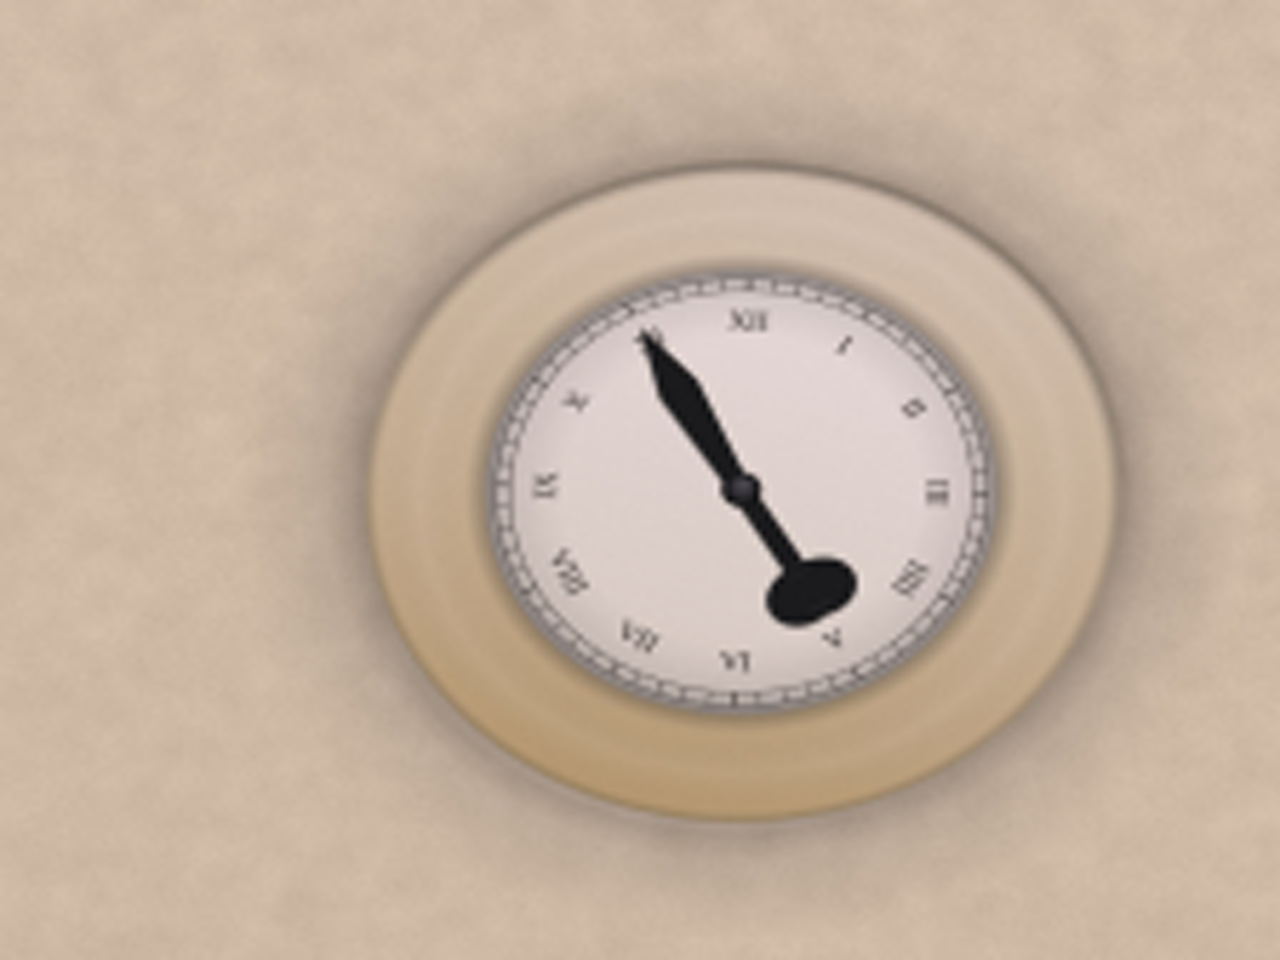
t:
4,55
